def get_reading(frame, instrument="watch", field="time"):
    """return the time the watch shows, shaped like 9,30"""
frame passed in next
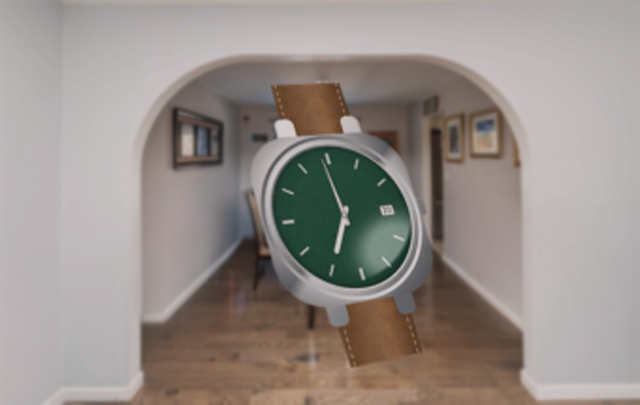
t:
6,59
